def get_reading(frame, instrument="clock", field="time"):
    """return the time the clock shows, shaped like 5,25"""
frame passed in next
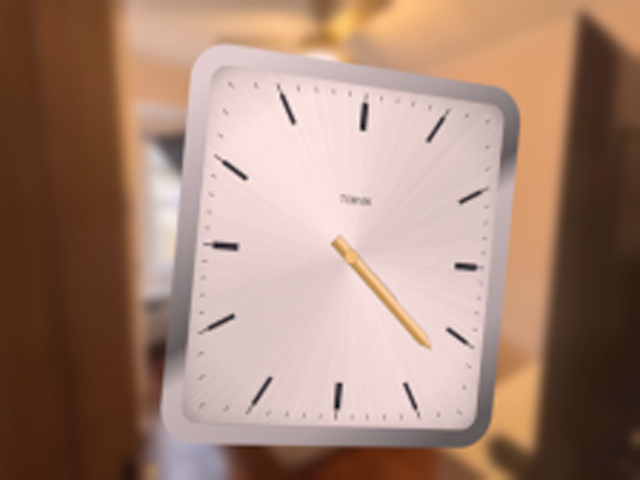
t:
4,22
